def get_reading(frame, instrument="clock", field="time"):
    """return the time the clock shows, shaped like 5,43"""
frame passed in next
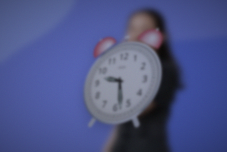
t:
9,28
